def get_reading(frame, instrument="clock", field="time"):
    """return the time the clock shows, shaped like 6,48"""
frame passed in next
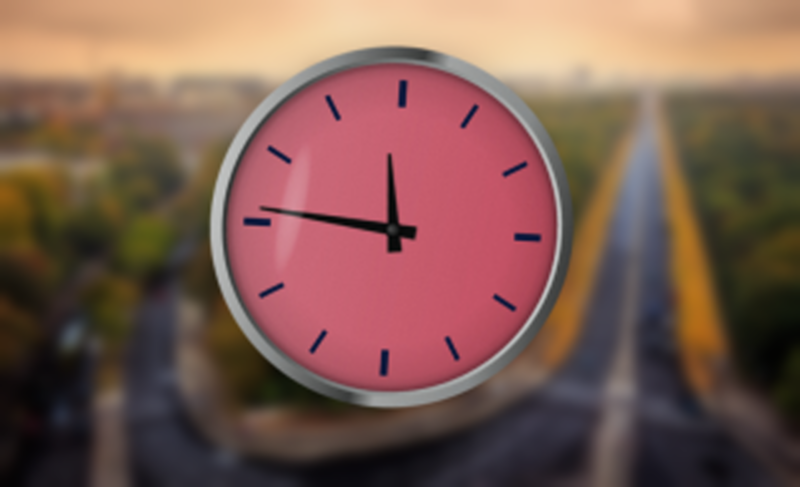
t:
11,46
